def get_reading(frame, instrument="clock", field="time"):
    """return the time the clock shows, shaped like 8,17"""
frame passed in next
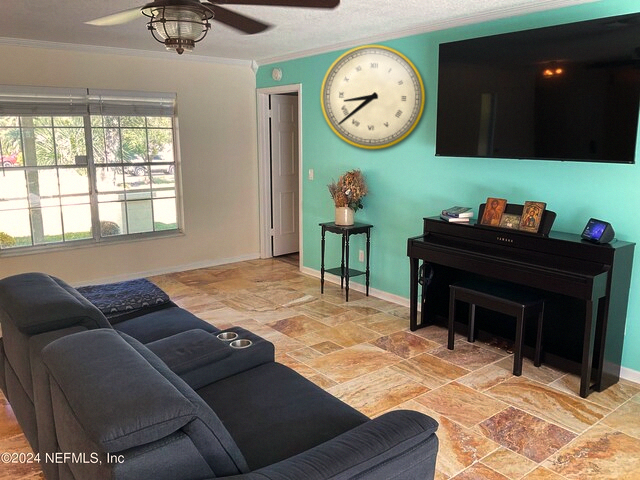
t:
8,38
